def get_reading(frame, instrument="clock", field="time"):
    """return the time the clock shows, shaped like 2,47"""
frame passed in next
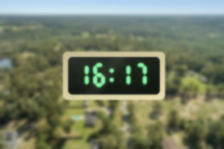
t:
16,17
